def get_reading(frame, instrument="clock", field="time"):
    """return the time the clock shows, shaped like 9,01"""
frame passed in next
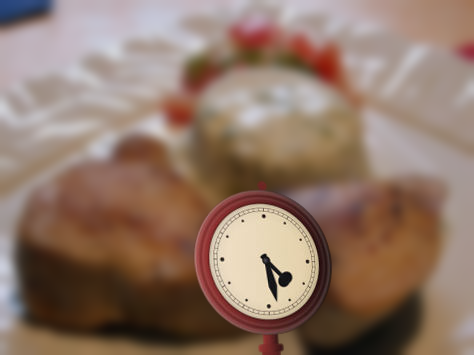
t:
4,28
